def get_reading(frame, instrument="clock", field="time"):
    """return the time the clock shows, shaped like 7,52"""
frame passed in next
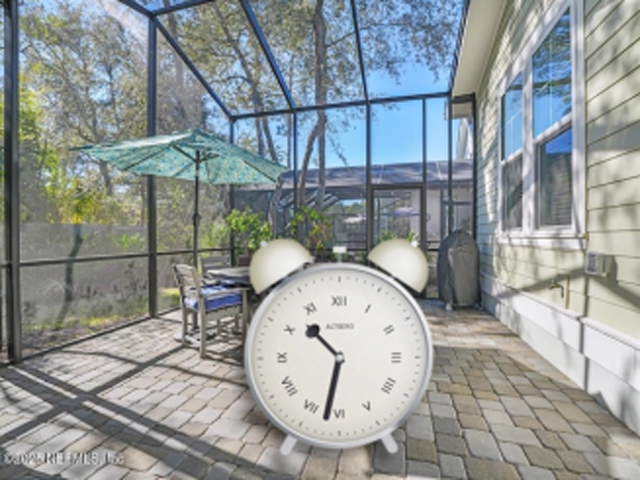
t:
10,32
